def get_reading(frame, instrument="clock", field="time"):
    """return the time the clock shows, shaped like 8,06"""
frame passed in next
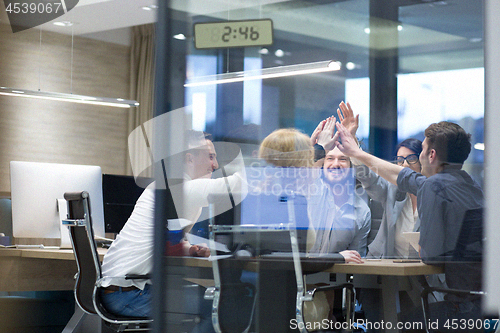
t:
2,46
